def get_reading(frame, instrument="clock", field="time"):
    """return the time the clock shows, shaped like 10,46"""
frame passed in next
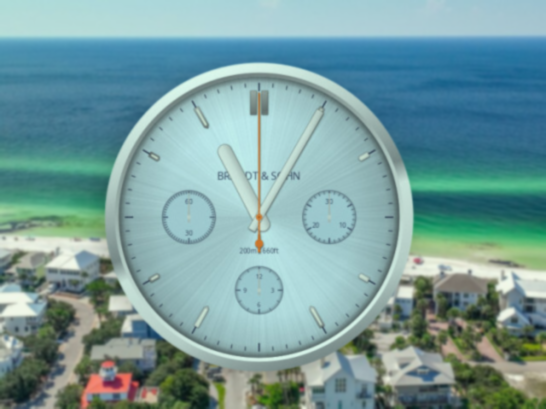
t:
11,05
